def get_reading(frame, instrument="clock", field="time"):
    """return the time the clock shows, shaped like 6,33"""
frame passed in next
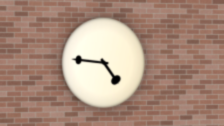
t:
4,46
